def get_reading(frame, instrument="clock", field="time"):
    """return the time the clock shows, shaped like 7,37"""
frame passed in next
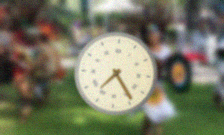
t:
7,24
